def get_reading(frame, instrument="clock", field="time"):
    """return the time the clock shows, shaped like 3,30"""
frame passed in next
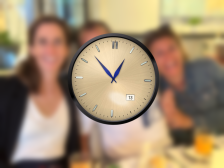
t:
12,53
